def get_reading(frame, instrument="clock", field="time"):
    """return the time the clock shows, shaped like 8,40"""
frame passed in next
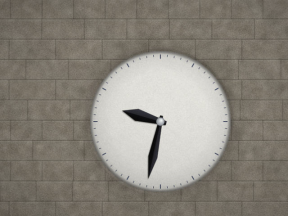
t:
9,32
